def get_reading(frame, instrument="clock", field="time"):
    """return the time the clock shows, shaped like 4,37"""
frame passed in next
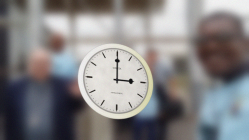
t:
3,00
